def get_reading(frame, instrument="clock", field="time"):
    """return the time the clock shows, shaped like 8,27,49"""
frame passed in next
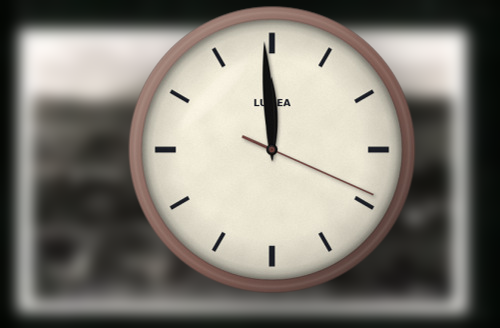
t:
11,59,19
